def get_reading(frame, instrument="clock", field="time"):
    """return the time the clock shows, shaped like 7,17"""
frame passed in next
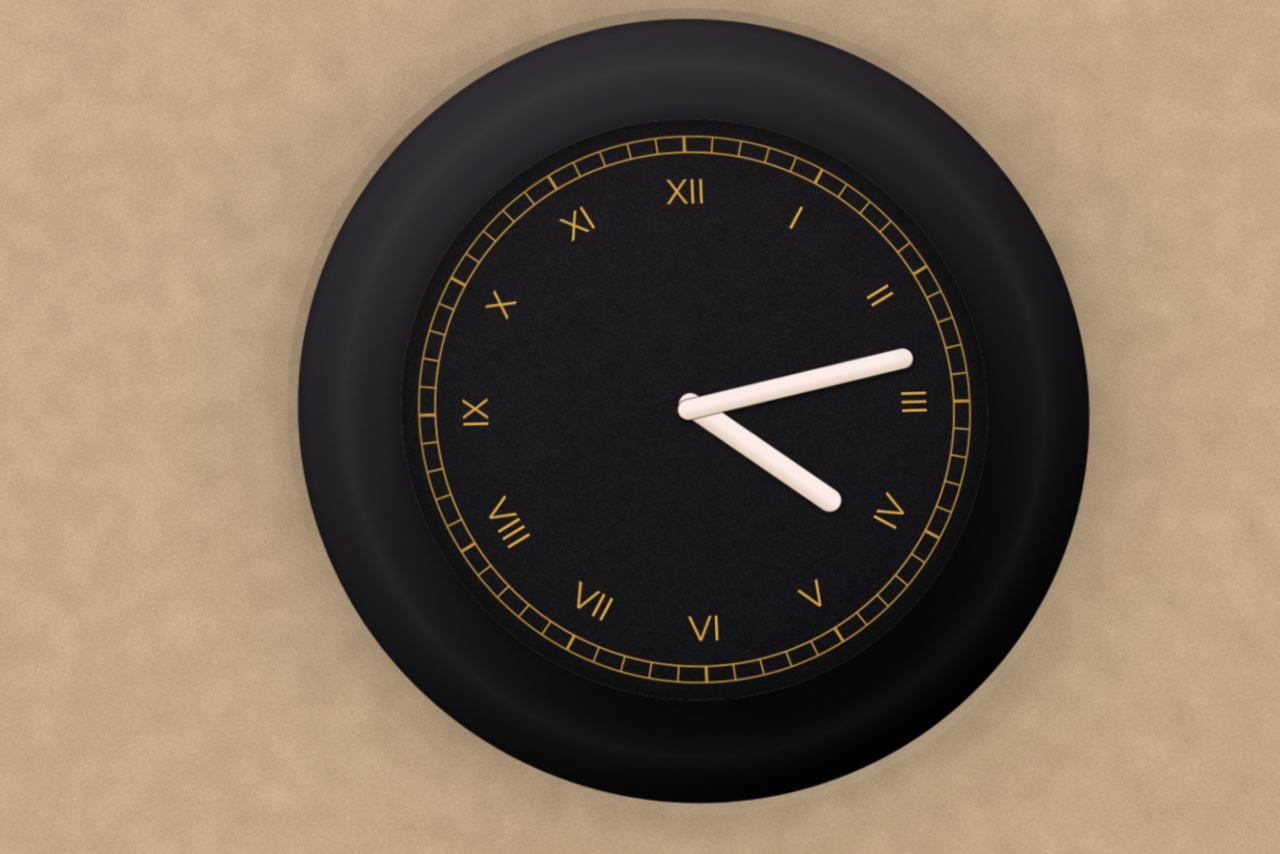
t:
4,13
